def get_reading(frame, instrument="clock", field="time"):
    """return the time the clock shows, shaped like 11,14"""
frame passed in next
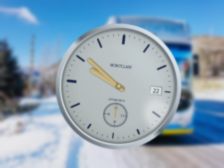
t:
9,51
